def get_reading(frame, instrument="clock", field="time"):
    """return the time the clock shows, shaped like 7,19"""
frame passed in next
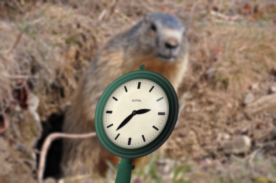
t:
2,37
